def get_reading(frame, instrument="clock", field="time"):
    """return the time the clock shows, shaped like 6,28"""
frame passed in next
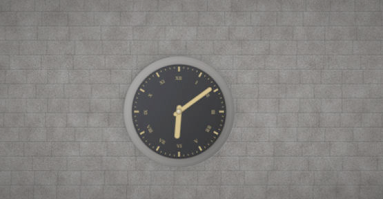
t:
6,09
